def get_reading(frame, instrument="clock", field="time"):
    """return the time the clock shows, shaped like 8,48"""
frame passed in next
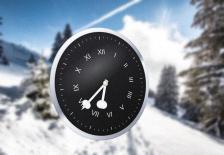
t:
6,39
